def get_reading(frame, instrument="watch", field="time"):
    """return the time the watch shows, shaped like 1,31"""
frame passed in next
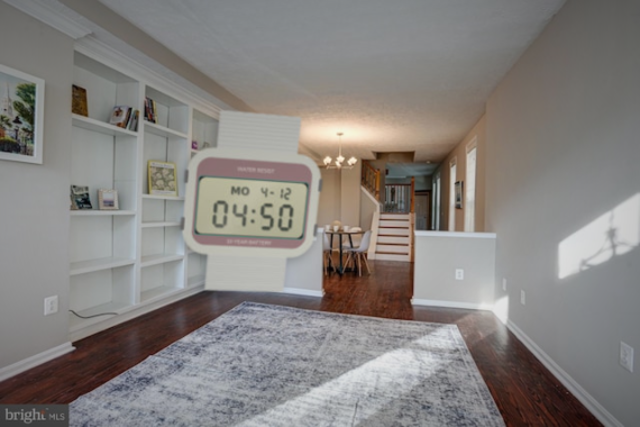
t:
4,50
